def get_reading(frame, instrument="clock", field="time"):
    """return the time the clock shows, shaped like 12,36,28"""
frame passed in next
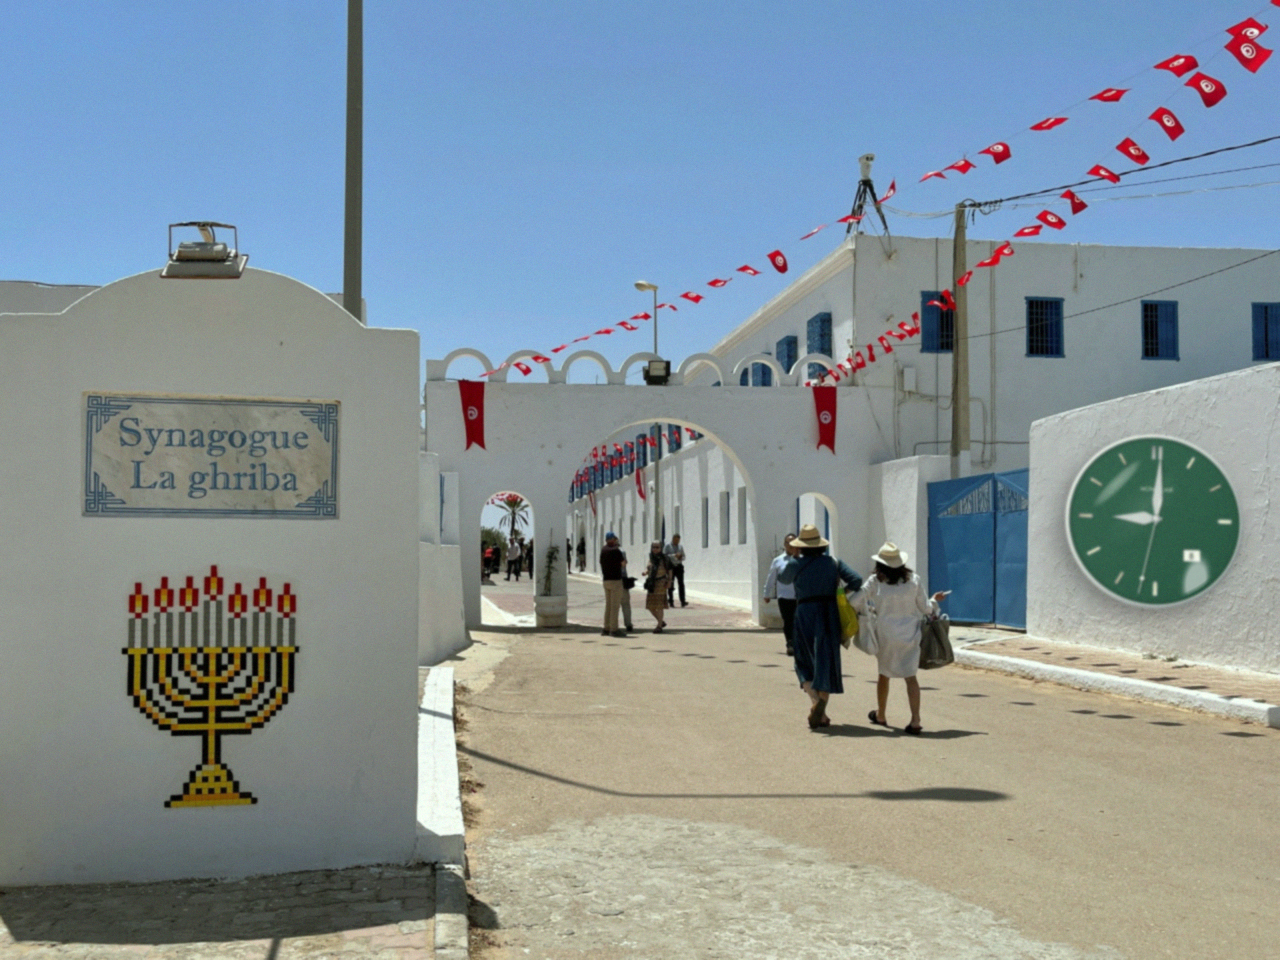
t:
9,00,32
